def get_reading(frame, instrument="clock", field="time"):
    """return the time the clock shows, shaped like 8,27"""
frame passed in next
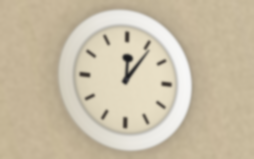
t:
12,06
